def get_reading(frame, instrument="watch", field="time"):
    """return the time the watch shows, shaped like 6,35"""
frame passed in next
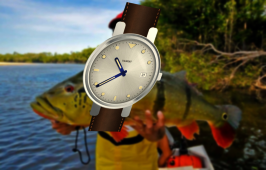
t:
10,39
